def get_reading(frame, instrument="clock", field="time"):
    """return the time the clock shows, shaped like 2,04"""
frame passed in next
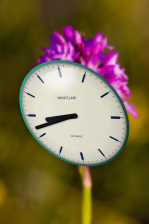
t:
8,42
